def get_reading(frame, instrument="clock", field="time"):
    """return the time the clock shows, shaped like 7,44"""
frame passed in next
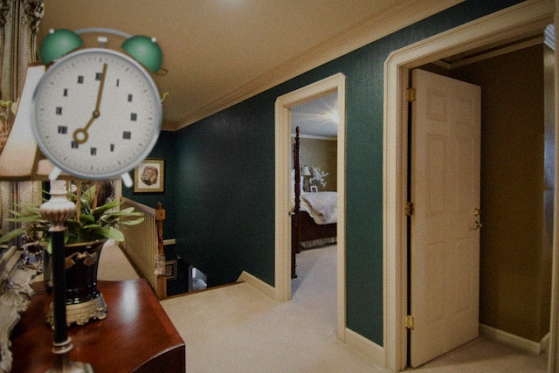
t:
7,01
